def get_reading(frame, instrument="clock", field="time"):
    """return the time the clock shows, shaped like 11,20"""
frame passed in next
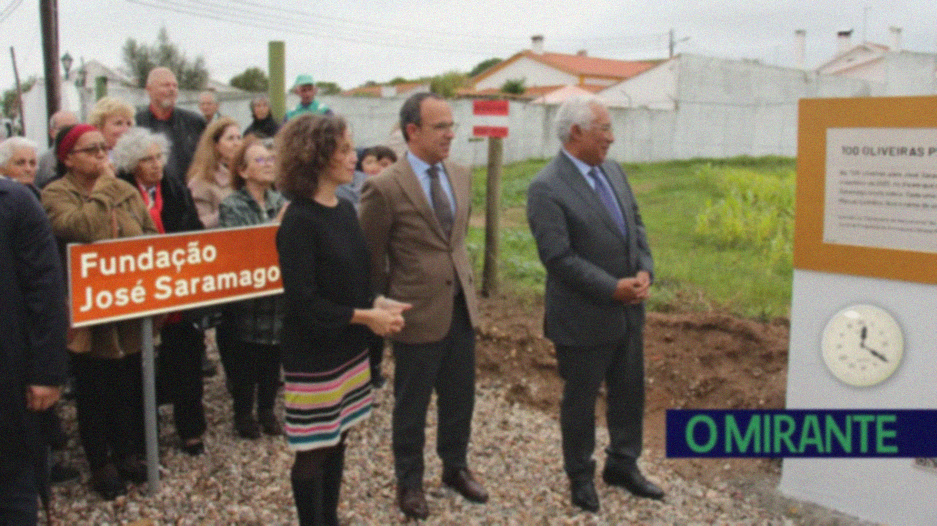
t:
12,21
